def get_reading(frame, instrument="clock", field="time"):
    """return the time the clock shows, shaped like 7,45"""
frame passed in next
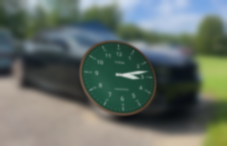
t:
3,13
